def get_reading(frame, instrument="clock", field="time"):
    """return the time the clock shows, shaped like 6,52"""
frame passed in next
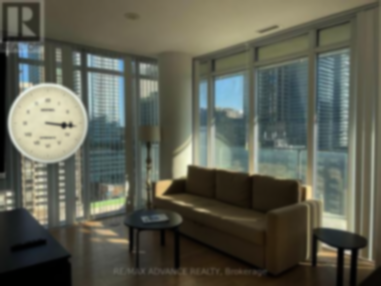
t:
3,16
